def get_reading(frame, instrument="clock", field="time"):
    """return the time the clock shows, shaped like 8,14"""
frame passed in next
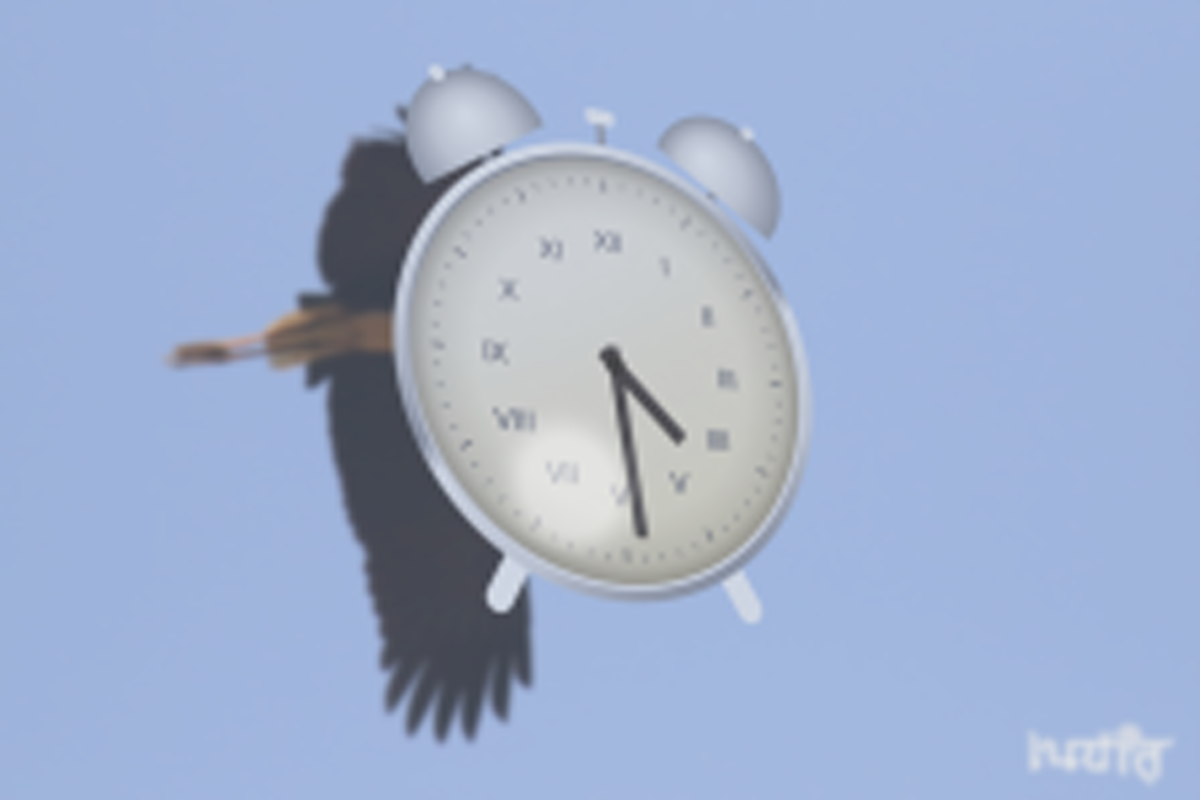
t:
4,29
